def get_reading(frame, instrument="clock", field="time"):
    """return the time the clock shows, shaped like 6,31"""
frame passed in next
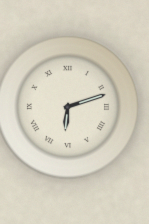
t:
6,12
